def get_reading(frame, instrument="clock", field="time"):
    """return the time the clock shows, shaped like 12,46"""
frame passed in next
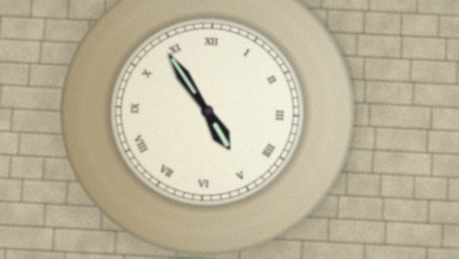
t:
4,54
